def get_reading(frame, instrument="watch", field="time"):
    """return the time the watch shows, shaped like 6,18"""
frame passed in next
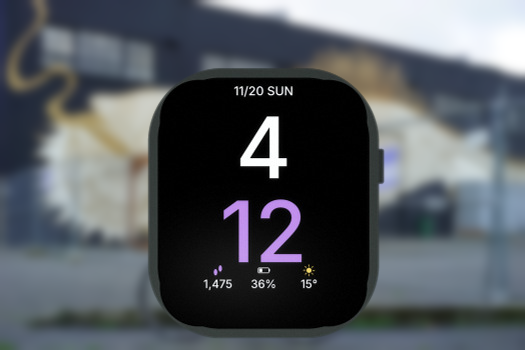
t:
4,12
